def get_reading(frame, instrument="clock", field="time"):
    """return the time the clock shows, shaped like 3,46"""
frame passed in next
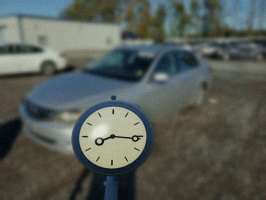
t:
8,16
